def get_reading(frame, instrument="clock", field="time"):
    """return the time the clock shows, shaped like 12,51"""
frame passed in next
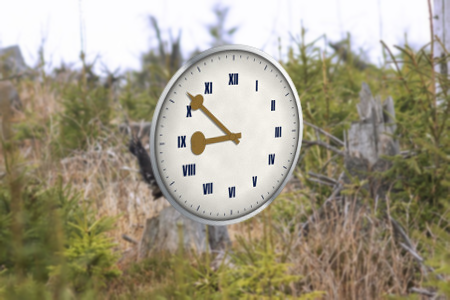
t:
8,52
